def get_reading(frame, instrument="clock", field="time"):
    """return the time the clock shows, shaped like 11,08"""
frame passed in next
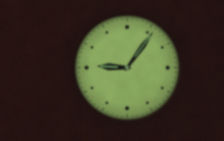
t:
9,06
